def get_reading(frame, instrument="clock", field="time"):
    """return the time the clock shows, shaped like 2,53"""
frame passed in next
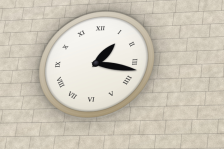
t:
1,17
